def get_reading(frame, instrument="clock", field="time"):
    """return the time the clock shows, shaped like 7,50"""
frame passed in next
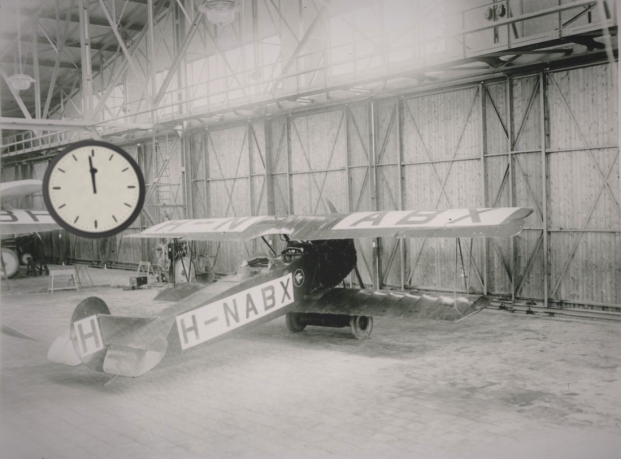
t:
11,59
